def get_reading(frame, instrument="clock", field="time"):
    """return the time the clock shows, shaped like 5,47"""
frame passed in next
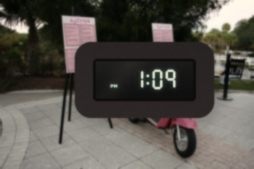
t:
1,09
